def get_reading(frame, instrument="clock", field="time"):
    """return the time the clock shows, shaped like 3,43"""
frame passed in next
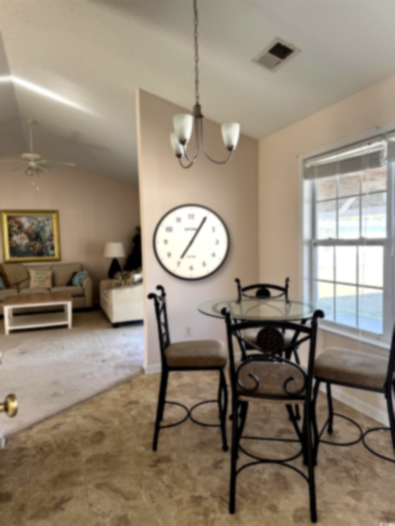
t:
7,05
